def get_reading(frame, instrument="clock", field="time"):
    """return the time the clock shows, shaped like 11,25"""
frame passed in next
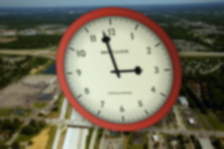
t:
2,58
